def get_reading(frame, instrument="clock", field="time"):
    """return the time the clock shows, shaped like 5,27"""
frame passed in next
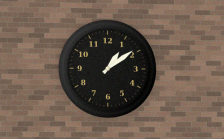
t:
1,09
